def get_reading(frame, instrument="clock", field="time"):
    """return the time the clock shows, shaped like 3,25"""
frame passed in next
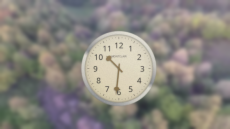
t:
10,31
